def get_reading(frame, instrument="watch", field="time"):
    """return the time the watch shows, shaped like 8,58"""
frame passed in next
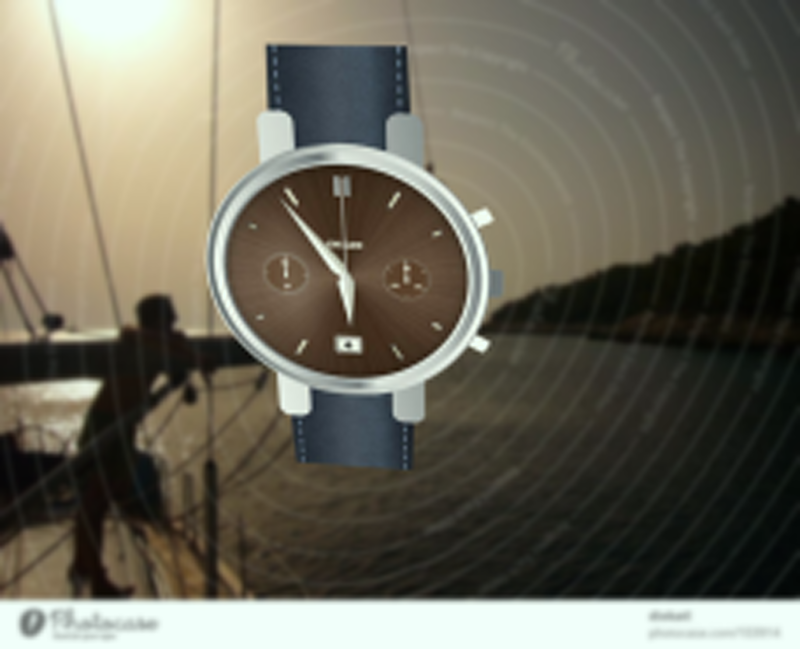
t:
5,54
